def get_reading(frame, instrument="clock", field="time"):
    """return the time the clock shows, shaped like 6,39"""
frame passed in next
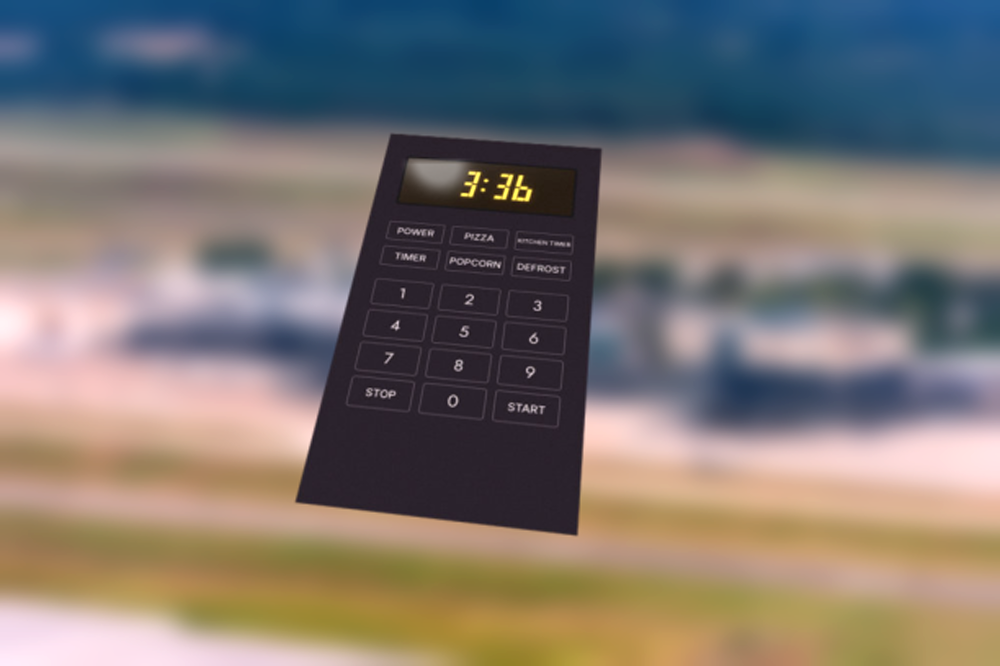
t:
3,36
